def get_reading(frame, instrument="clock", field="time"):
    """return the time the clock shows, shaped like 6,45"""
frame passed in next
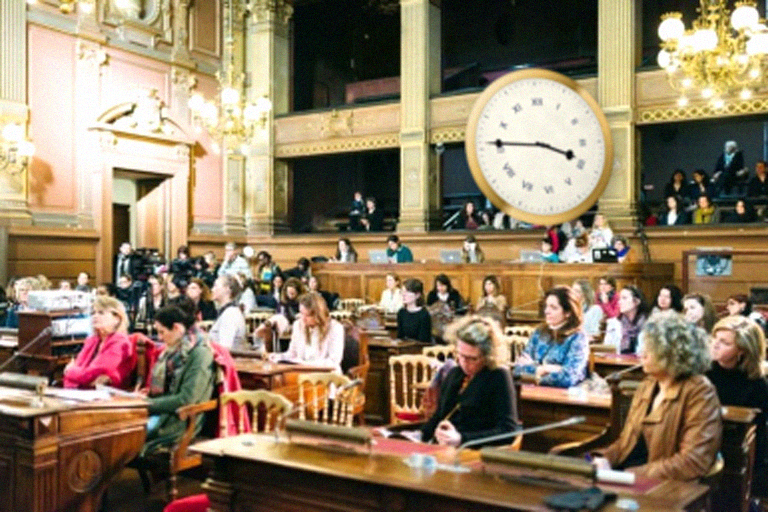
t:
3,46
